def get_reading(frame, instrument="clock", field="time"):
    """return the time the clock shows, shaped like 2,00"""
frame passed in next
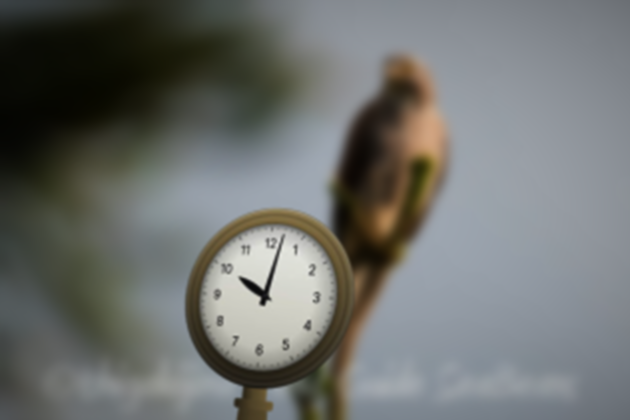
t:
10,02
